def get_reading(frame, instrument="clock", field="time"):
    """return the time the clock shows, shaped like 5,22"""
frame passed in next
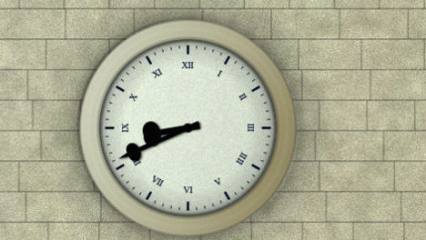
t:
8,41
